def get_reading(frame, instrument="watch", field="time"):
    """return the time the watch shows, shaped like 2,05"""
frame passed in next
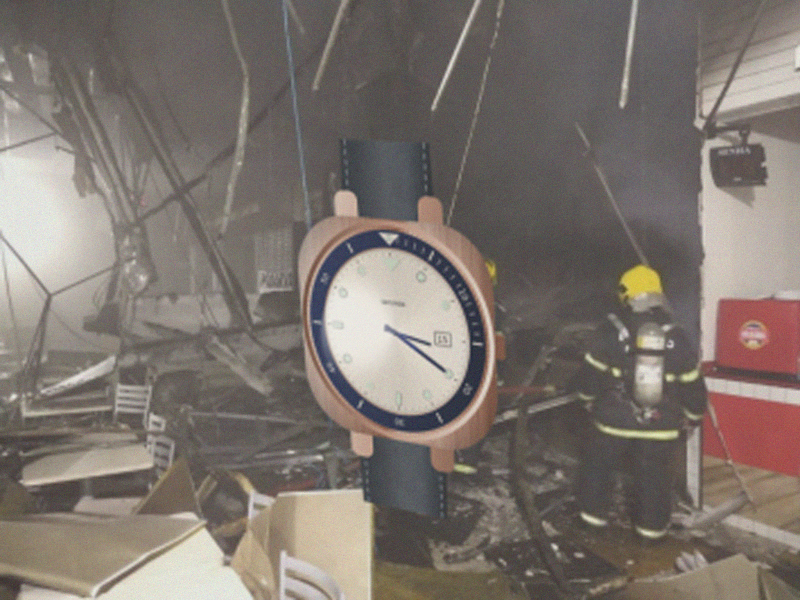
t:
3,20
